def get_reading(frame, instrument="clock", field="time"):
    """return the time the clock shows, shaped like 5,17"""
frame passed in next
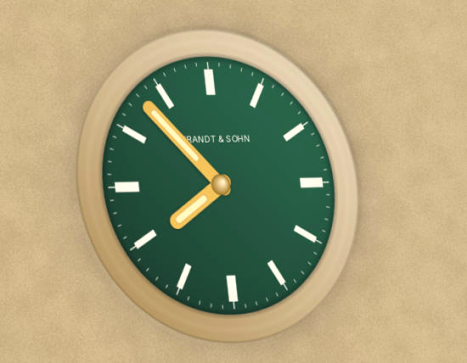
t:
7,53
